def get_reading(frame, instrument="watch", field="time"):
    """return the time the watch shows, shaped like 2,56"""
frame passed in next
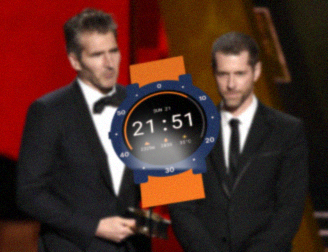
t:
21,51
